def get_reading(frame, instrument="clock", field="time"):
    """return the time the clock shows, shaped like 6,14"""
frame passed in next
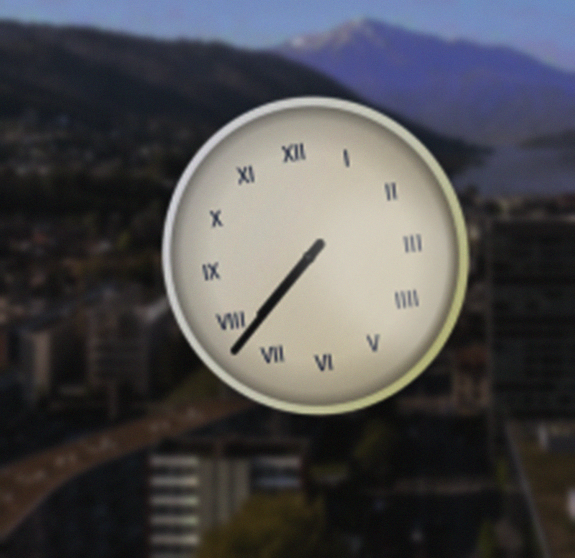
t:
7,38
